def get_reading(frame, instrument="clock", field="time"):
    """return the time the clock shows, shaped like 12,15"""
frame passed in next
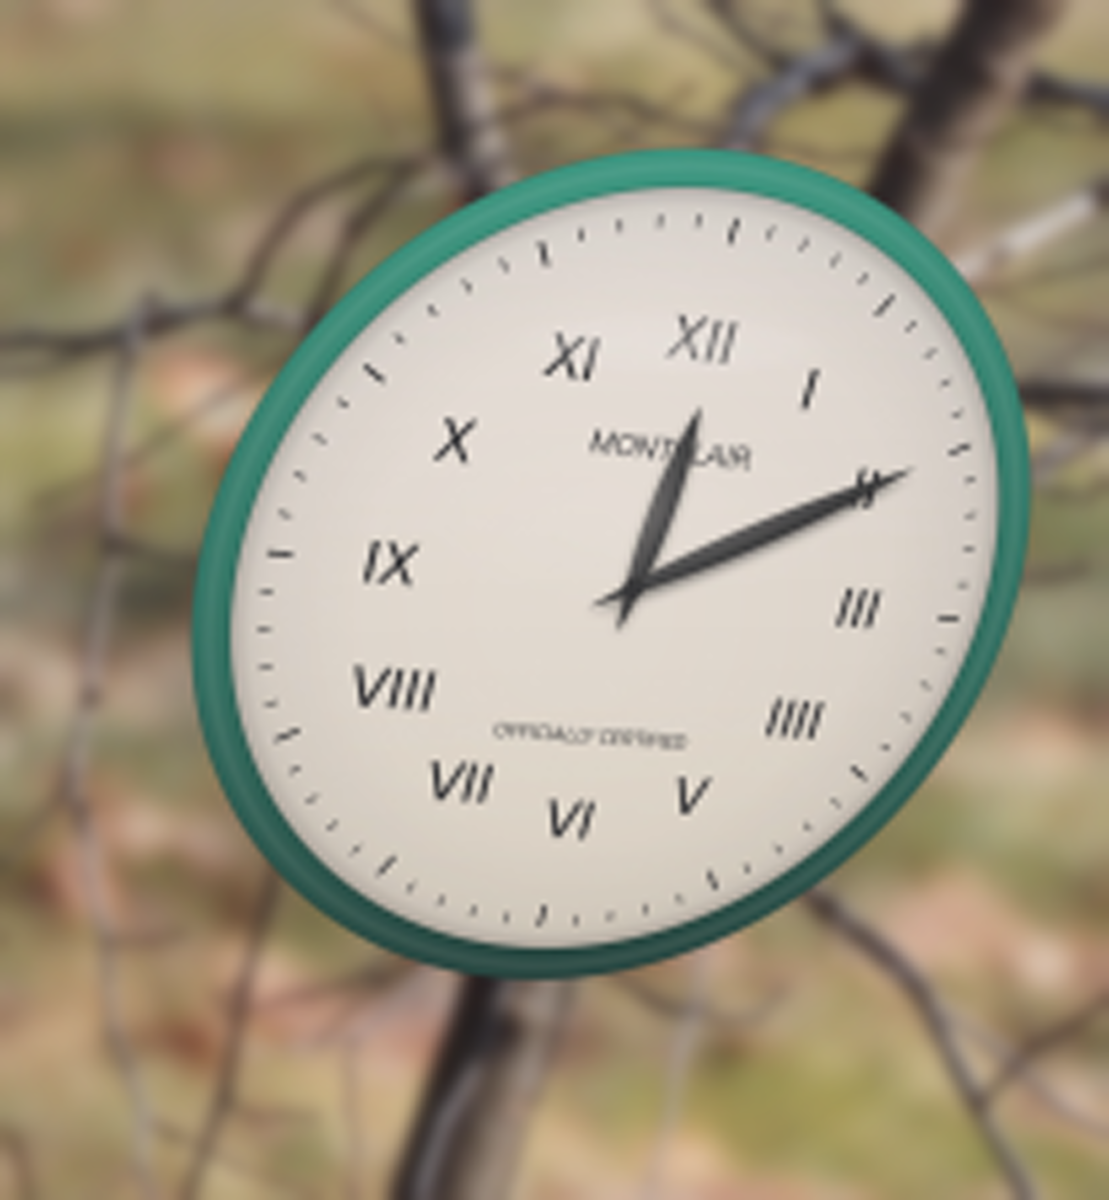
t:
12,10
